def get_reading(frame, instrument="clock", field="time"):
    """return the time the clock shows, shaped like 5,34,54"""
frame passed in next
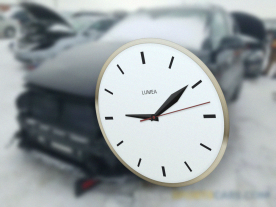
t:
9,09,13
